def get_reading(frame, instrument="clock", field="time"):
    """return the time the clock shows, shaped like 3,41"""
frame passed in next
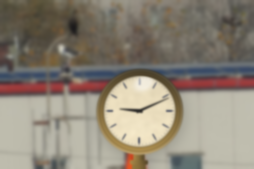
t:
9,11
